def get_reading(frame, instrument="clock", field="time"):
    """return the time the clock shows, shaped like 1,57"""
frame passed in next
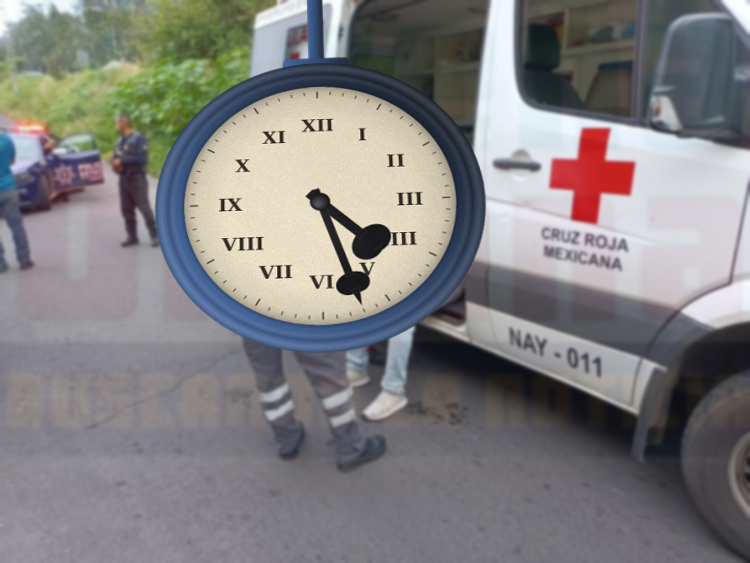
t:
4,27
